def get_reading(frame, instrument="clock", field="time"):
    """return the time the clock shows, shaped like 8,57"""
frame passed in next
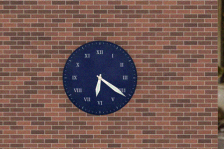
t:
6,21
